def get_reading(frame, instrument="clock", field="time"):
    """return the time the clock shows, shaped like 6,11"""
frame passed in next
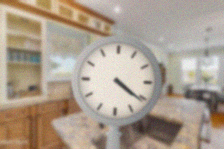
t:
4,21
